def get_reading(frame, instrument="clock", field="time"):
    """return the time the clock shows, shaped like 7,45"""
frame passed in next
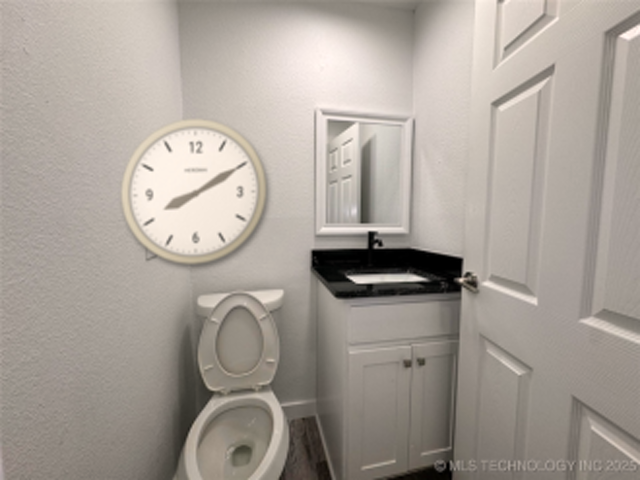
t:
8,10
